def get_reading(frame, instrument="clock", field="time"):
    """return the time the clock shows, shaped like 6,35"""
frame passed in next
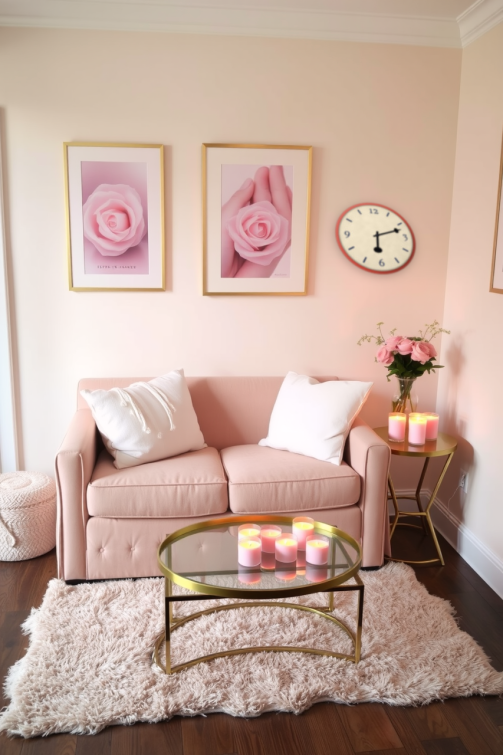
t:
6,12
